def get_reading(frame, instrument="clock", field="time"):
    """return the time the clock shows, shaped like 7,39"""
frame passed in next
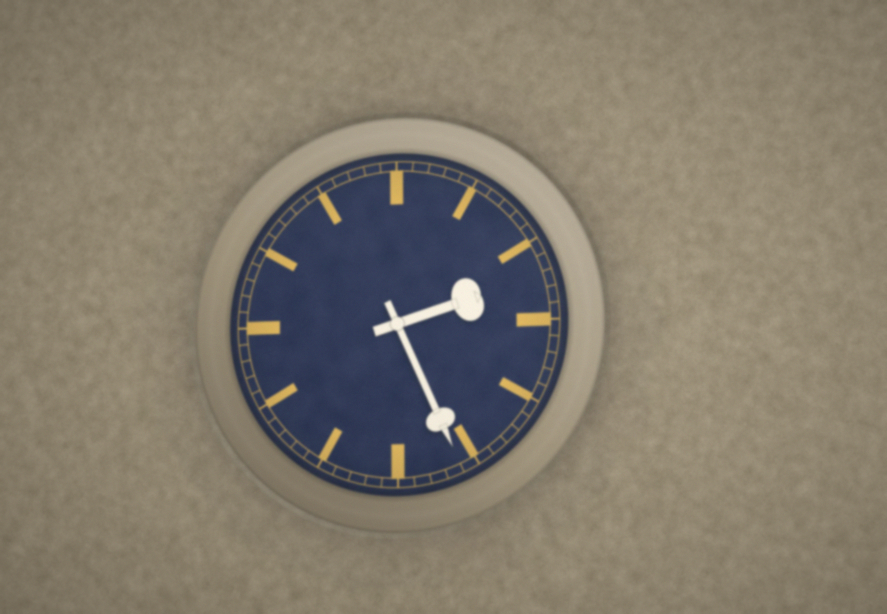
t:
2,26
